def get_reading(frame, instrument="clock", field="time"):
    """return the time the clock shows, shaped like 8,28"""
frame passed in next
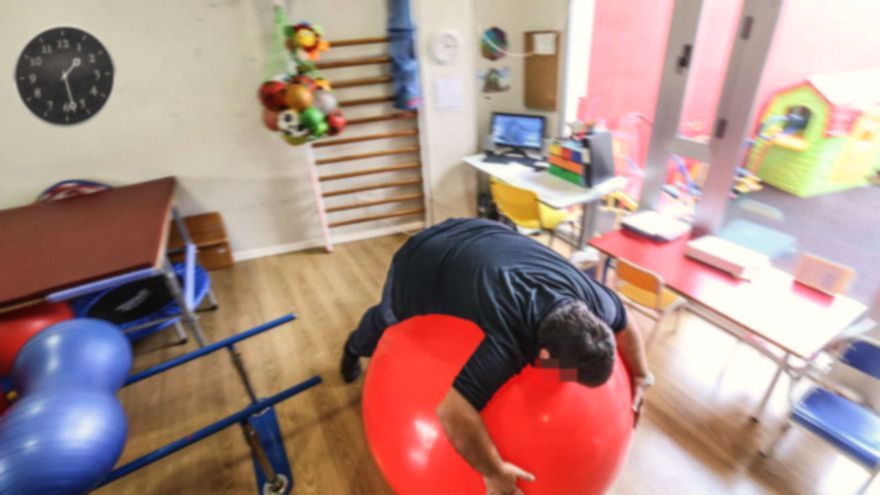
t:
1,28
